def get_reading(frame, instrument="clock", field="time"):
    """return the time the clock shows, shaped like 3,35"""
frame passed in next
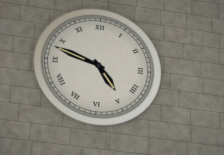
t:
4,48
